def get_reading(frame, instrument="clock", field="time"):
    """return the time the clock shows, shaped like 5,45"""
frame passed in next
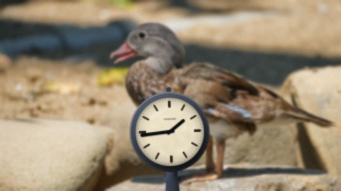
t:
1,44
